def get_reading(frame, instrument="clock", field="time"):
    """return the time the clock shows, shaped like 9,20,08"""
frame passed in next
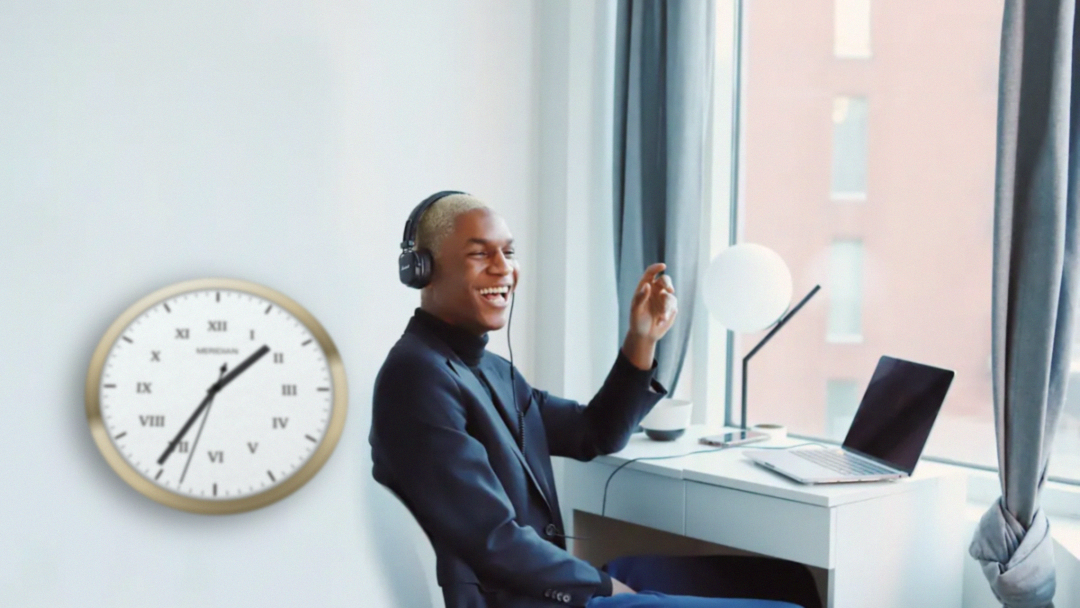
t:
1,35,33
